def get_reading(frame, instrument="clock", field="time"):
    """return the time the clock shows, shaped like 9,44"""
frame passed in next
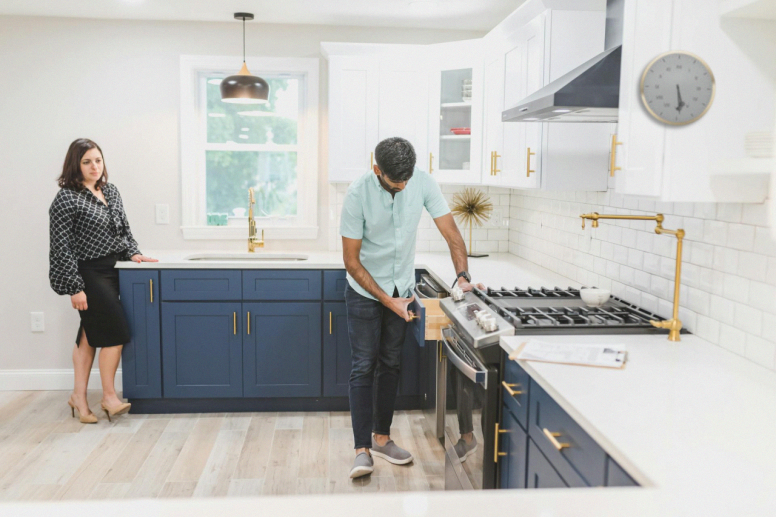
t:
5,29
